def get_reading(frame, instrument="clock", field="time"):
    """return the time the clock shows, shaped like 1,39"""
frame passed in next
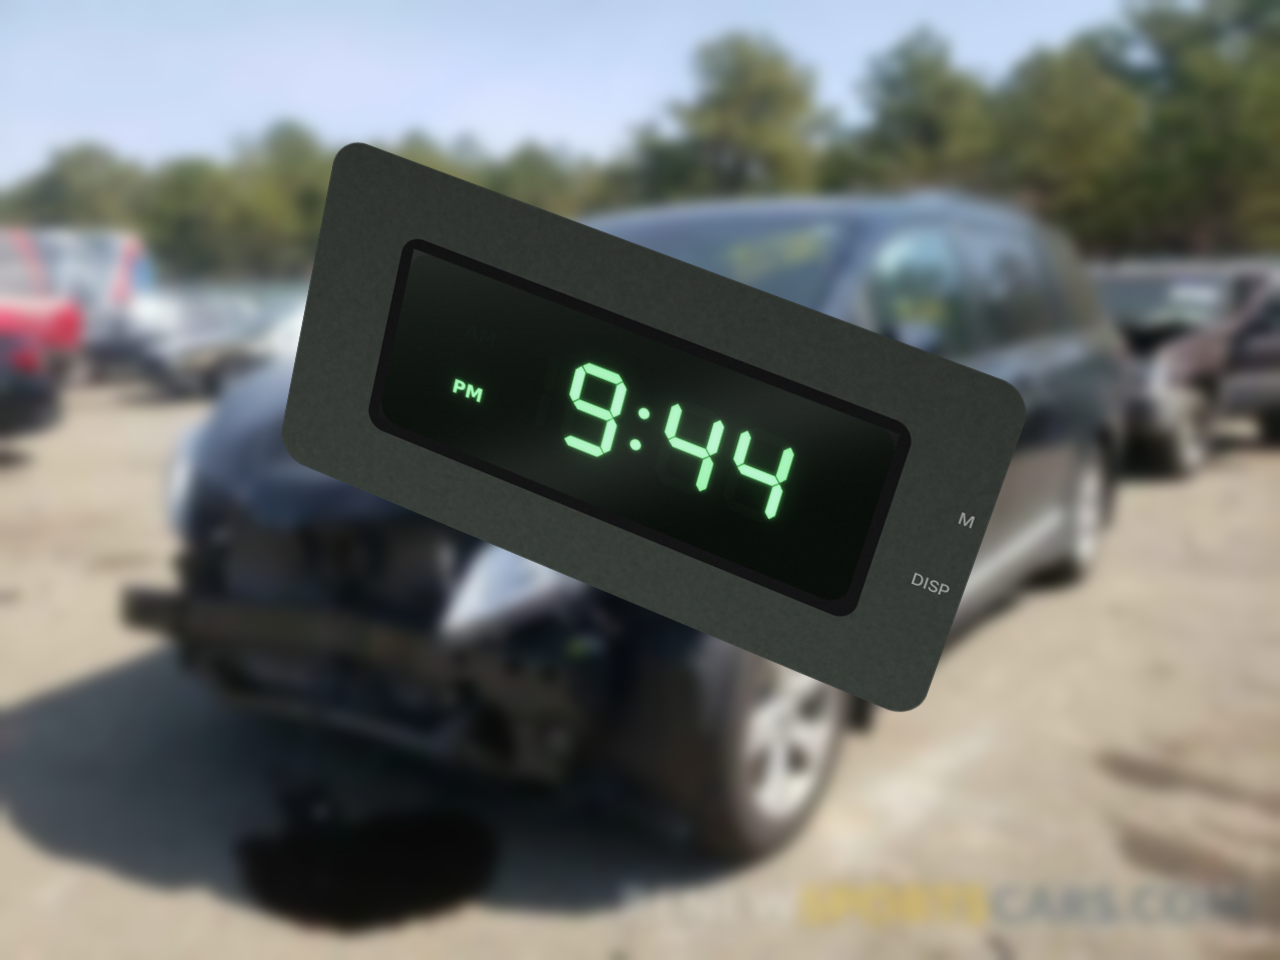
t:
9,44
